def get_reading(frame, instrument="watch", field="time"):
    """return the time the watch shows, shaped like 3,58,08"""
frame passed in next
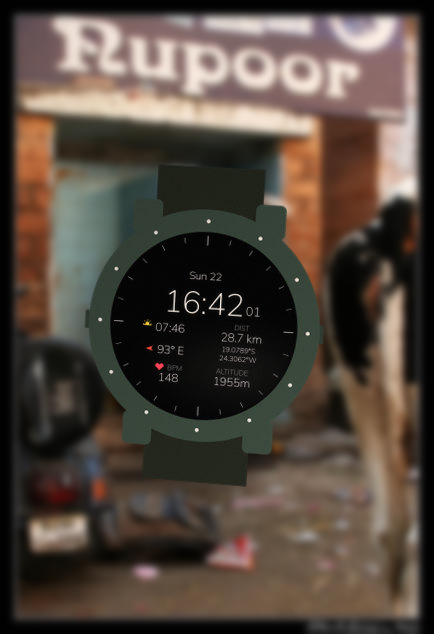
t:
16,42,01
